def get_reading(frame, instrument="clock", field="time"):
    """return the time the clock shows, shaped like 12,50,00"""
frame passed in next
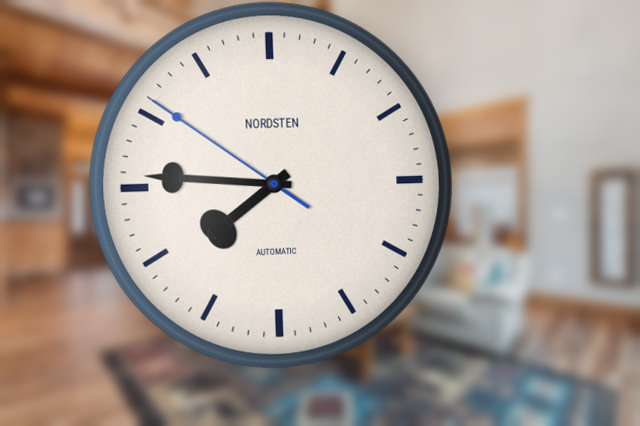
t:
7,45,51
